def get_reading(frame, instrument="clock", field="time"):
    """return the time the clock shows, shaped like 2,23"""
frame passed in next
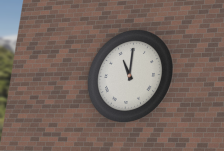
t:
11,00
